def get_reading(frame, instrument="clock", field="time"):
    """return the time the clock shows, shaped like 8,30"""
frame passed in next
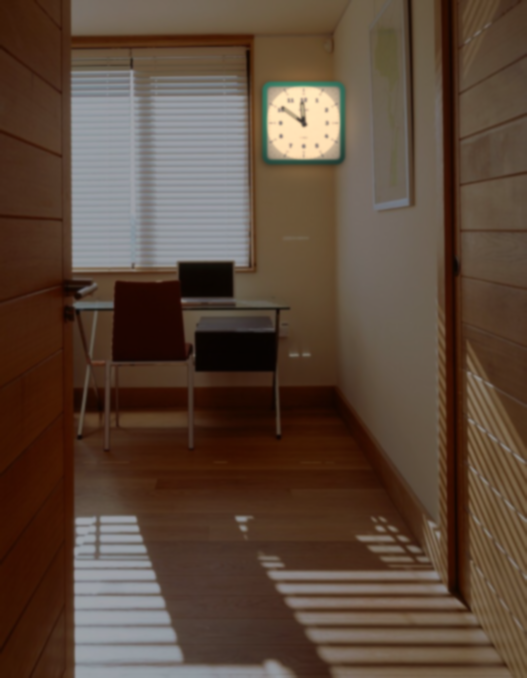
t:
11,51
